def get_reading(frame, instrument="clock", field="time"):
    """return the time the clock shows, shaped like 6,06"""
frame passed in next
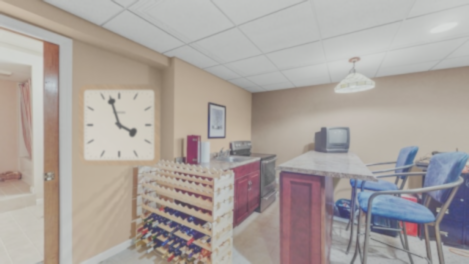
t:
3,57
